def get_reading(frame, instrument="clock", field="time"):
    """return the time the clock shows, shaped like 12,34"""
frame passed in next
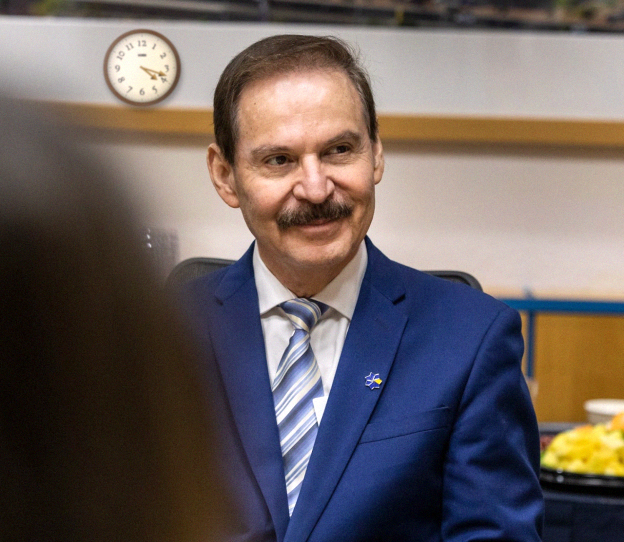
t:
4,18
